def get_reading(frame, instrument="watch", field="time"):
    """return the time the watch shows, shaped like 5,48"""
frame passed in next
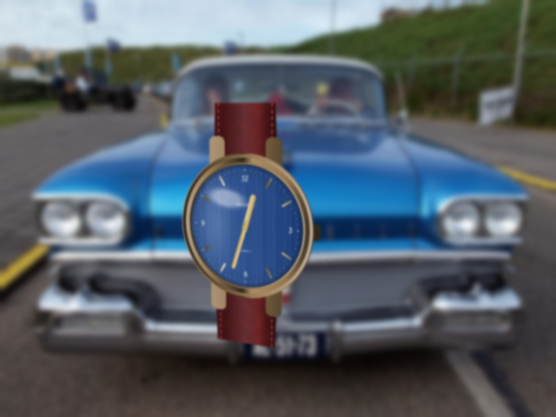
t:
12,33
